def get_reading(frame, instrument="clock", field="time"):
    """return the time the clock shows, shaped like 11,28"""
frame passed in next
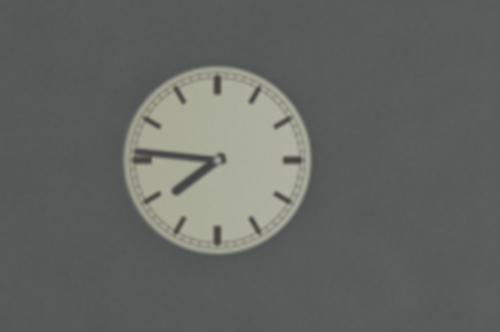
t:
7,46
